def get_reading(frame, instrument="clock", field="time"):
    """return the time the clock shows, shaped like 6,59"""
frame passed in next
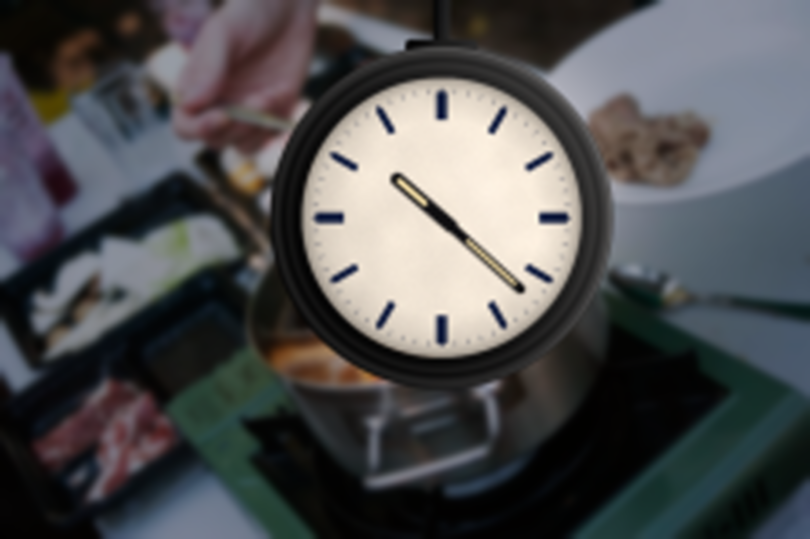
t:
10,22
